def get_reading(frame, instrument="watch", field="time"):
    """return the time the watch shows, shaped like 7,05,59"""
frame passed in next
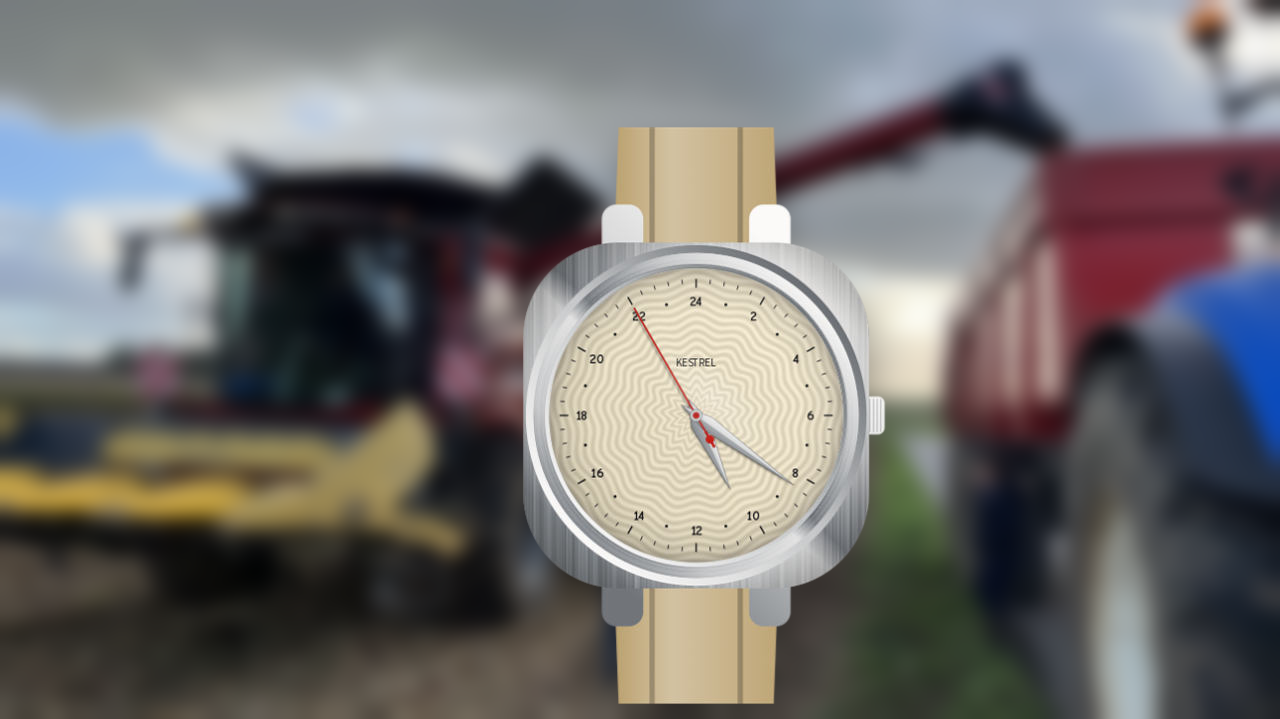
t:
10,20,55
